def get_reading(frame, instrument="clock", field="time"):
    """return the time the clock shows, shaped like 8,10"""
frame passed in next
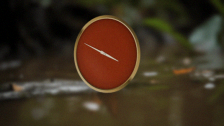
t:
3,49
